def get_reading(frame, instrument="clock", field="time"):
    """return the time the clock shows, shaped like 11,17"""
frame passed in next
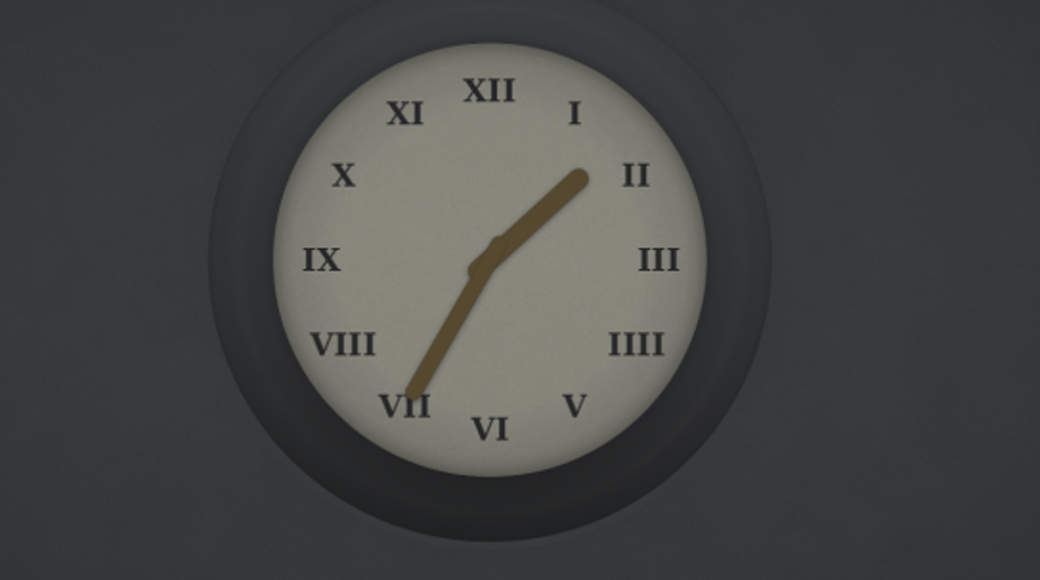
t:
1,35
